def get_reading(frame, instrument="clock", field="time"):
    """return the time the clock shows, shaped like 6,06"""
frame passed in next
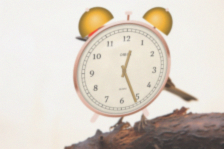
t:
12,26
